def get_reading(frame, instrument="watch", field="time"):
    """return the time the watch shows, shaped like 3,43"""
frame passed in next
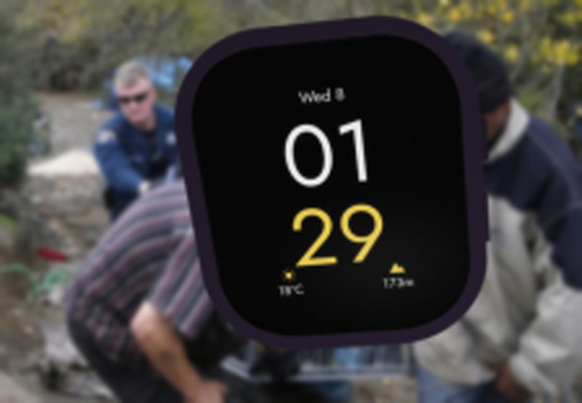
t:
1,29
